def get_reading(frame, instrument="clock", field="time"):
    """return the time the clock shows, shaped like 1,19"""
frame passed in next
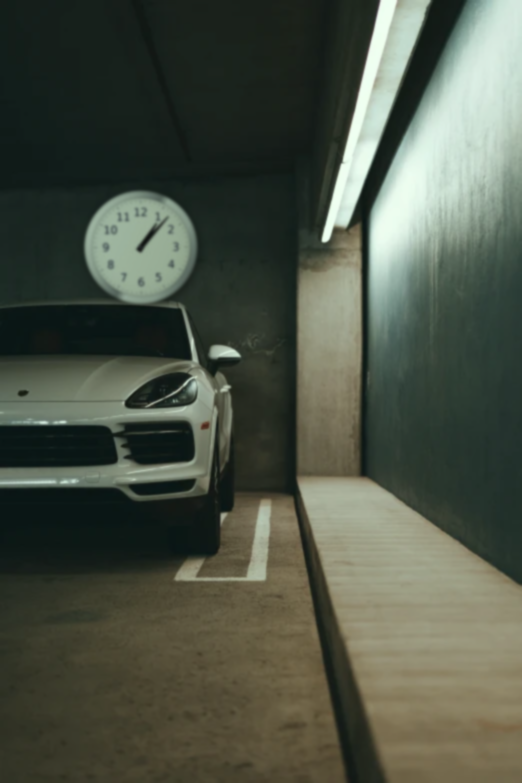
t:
1,07
